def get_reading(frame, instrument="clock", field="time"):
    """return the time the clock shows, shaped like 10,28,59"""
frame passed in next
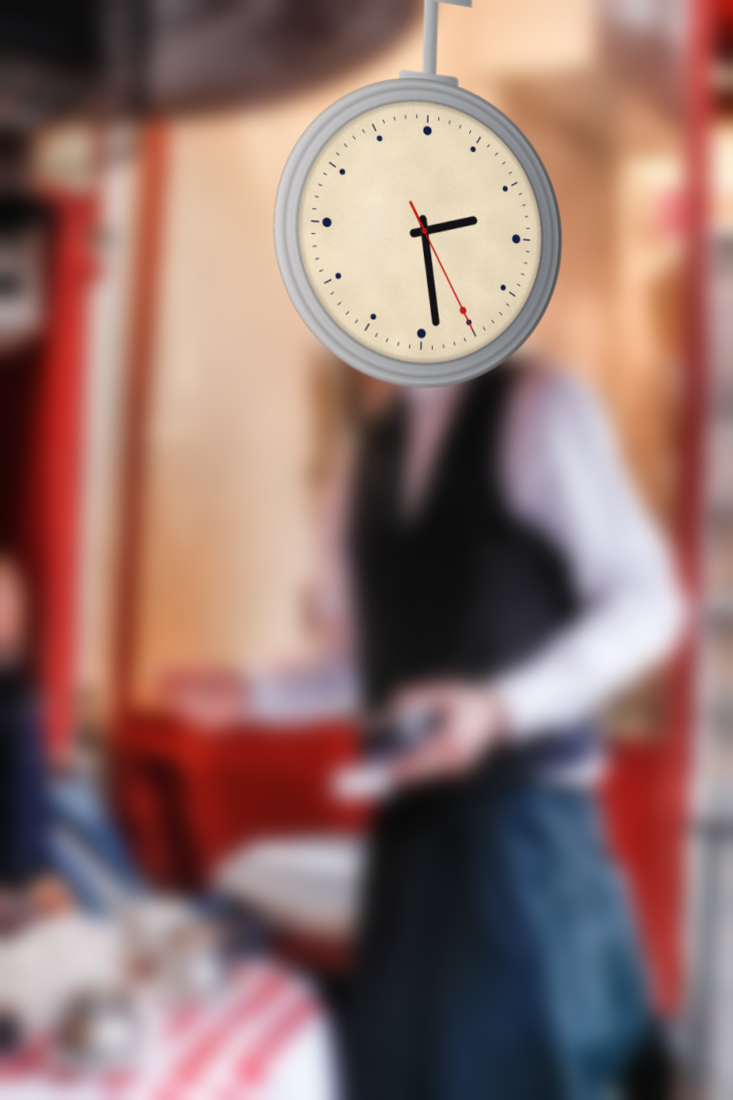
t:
2,28,25
